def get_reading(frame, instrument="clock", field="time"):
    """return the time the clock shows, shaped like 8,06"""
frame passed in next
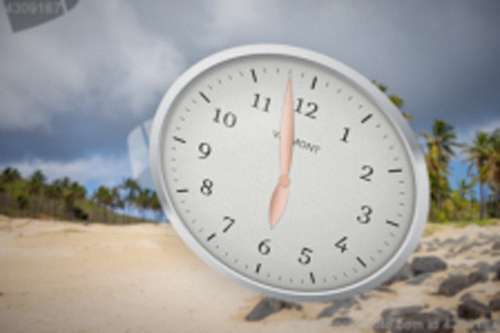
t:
5,58
